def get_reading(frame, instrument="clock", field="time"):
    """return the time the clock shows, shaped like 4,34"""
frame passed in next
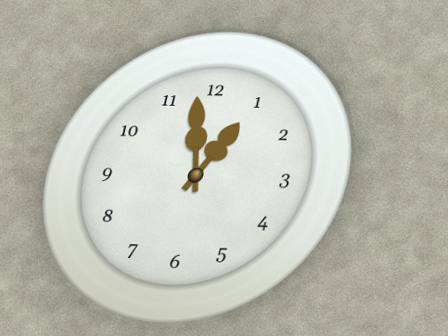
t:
12,58
